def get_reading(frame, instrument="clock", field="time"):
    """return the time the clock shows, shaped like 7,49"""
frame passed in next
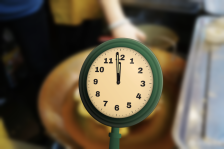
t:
11,59
